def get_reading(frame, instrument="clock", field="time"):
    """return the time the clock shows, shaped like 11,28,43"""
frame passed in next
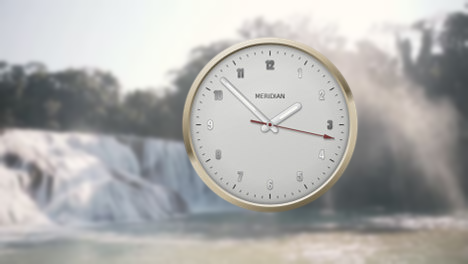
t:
1,52,17
